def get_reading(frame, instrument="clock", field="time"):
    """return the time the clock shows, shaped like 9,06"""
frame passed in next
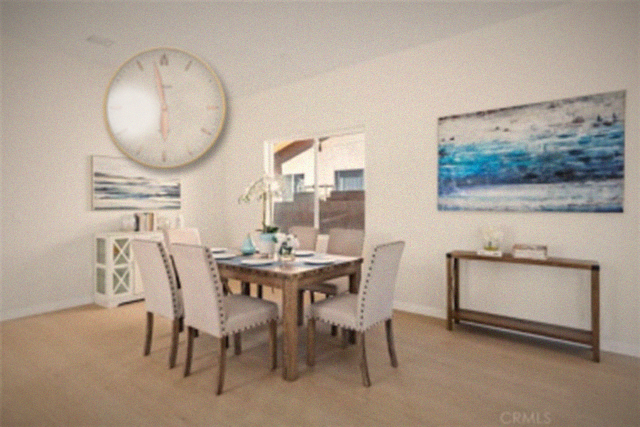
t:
5,58
